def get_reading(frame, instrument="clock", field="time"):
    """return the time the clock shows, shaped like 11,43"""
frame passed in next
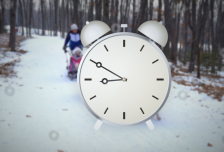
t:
8,50
